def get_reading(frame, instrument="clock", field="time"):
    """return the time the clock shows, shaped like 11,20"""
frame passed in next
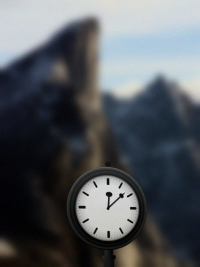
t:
12,08
